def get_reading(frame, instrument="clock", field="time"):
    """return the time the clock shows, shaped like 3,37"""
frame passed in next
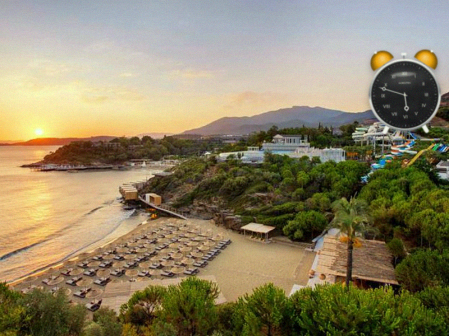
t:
5,48
